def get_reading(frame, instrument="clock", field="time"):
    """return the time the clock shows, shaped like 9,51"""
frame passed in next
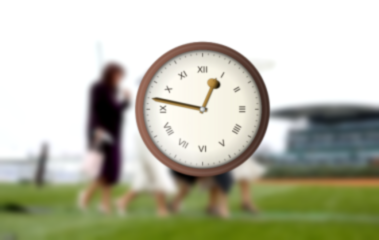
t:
12,47
